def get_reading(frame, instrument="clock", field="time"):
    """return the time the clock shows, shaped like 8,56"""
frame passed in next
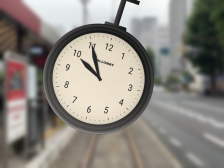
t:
9,55
